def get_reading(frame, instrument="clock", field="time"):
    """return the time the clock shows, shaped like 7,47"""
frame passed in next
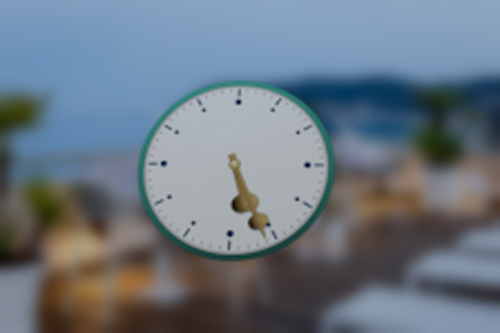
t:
5,26
